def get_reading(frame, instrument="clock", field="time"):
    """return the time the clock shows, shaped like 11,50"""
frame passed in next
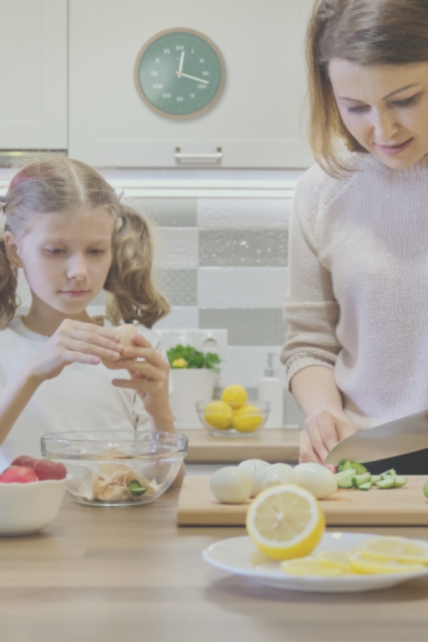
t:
12,18
